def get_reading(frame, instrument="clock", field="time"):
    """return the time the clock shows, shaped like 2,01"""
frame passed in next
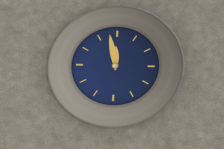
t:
11,58
